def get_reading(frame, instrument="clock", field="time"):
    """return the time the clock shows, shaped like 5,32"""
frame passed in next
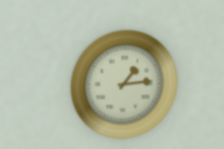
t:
1,14
